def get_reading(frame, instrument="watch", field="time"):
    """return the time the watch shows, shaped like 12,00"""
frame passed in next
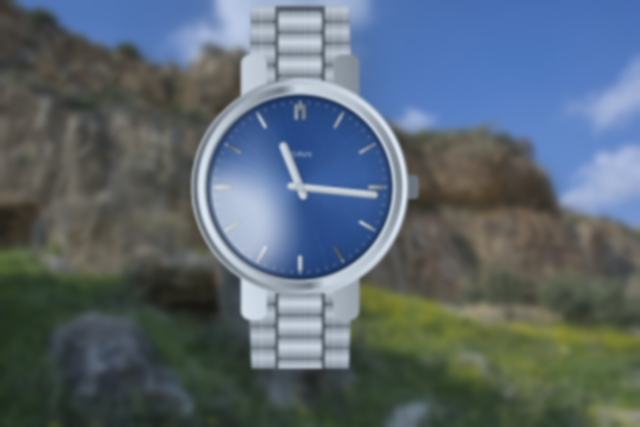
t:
11,16
